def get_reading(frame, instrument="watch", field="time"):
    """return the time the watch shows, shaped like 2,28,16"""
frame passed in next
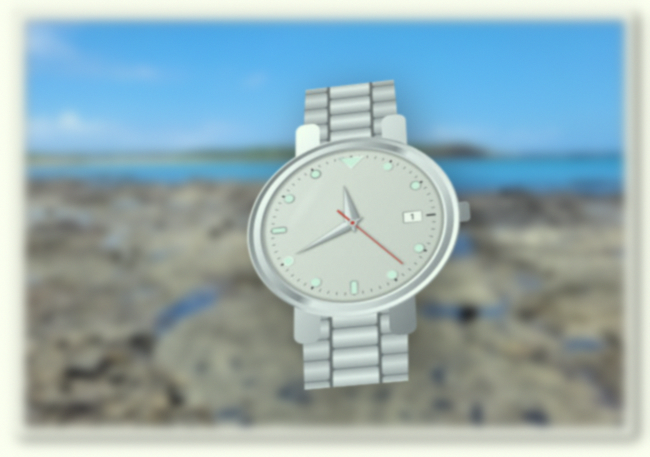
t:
11,40,23
